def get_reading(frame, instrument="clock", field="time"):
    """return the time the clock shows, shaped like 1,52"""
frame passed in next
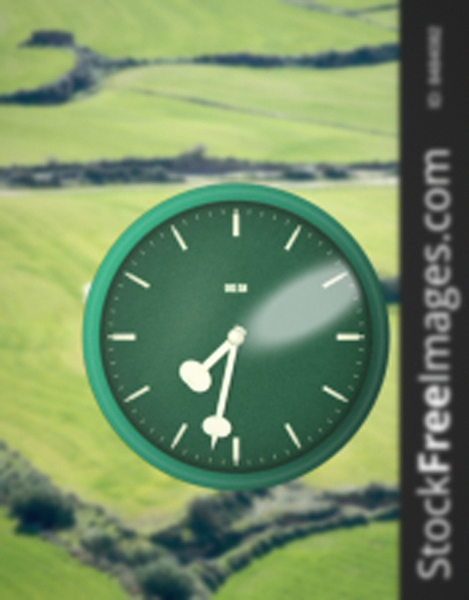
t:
7,32
